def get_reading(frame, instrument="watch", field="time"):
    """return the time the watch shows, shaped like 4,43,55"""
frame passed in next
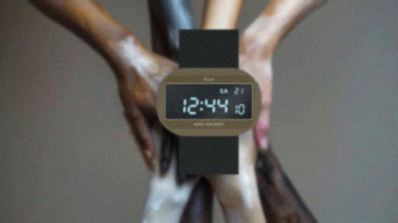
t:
12,44,10
